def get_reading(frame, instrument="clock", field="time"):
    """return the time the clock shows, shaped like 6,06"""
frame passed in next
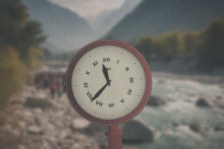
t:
11,38
